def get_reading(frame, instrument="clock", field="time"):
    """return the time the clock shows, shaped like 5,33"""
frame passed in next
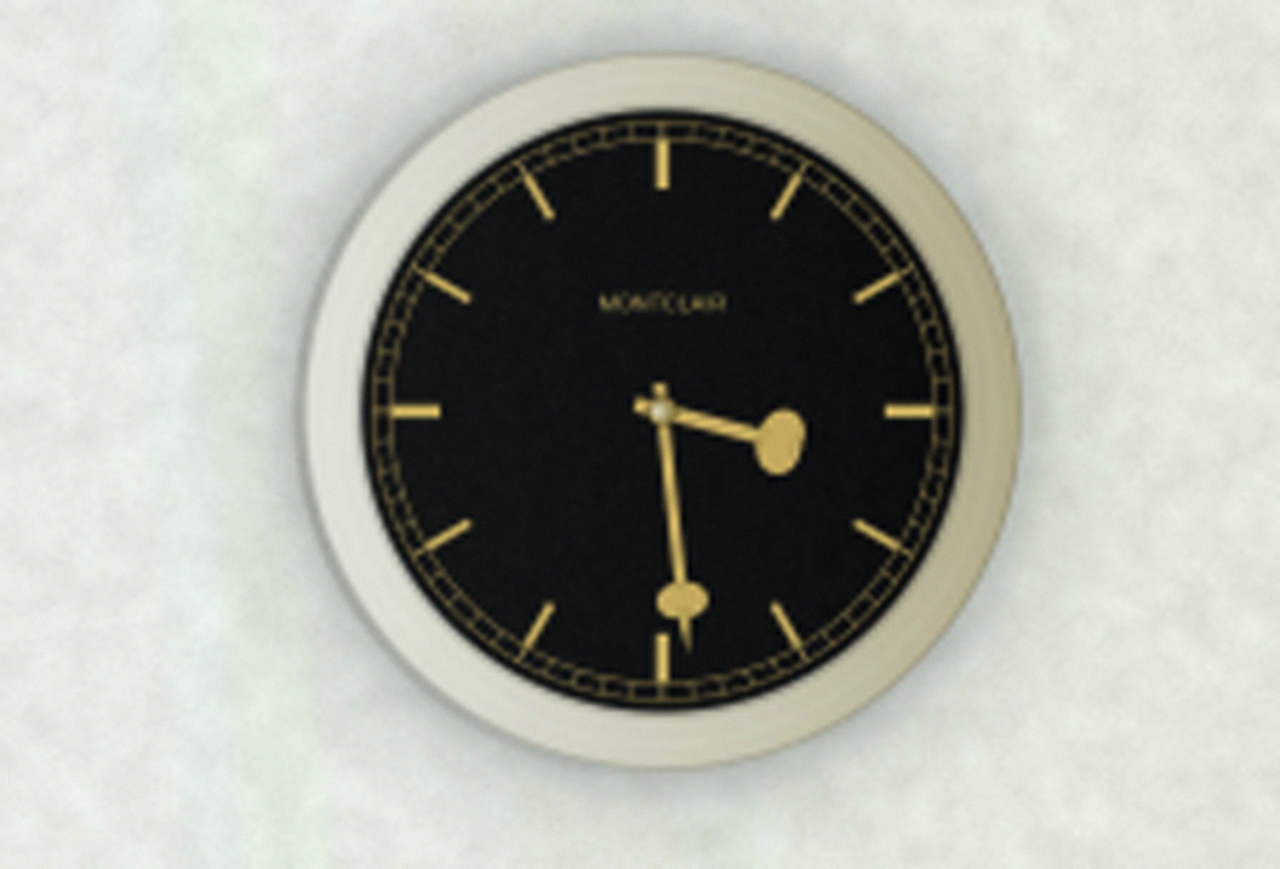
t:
3,29
